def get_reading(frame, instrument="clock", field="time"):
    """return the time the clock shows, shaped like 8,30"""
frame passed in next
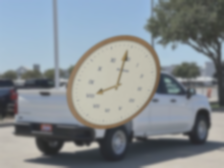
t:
7,59
